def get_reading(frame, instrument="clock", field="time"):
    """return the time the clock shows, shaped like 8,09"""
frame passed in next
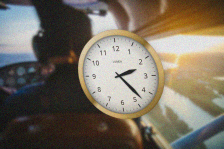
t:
2,23
